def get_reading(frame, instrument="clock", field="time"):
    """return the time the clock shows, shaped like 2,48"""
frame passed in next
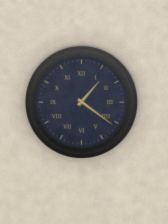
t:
1,21
